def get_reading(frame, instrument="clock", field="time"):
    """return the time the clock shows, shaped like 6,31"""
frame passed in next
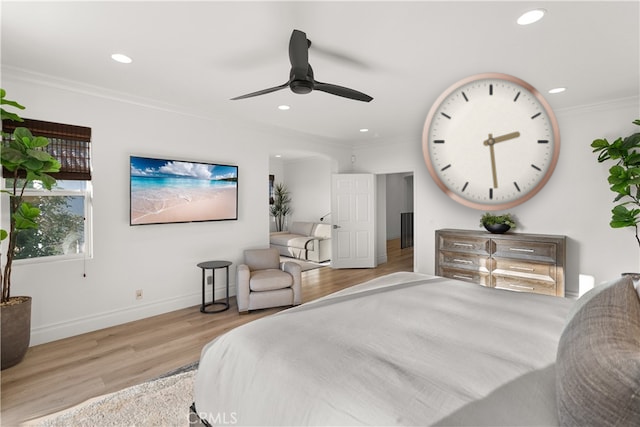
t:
2,29
